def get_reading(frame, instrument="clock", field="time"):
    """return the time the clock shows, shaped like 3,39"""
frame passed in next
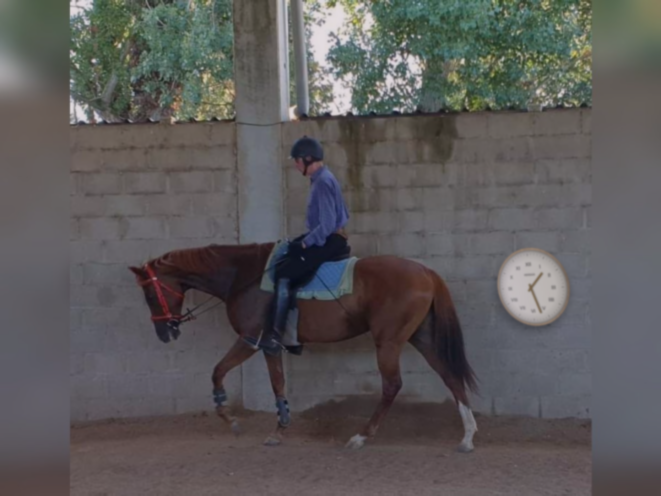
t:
1,27
